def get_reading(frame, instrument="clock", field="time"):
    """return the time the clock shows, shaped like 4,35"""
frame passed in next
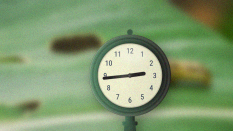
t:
2,44
